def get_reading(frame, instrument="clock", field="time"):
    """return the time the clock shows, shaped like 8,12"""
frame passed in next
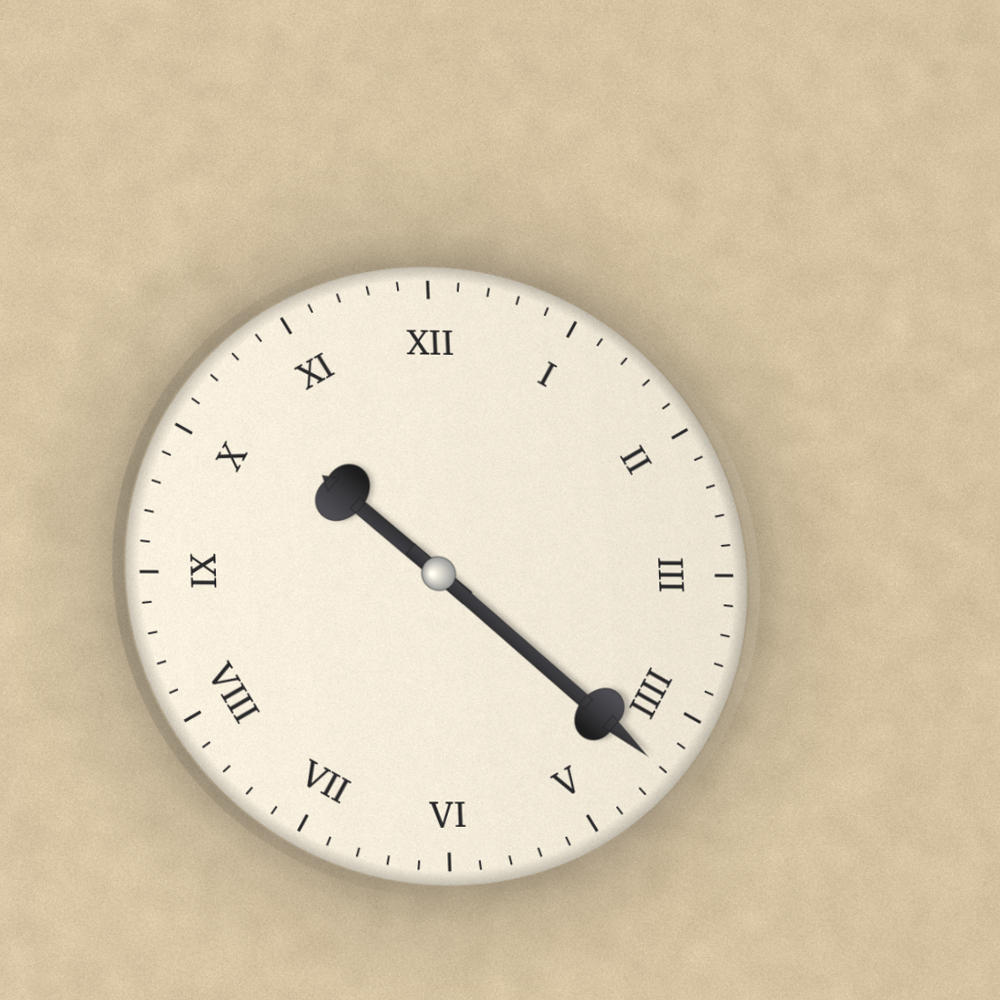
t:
10,22
